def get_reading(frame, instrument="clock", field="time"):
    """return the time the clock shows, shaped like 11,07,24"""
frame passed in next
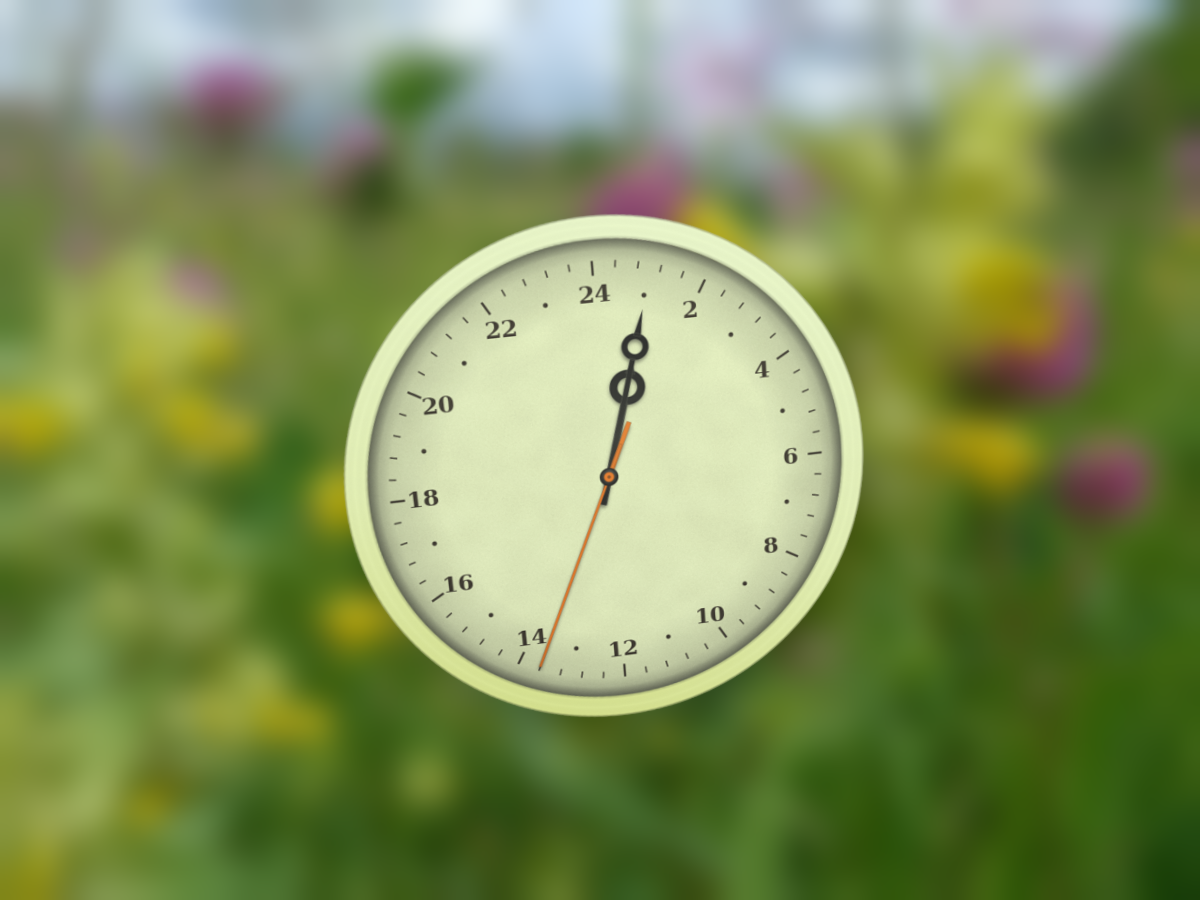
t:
1,02,34
